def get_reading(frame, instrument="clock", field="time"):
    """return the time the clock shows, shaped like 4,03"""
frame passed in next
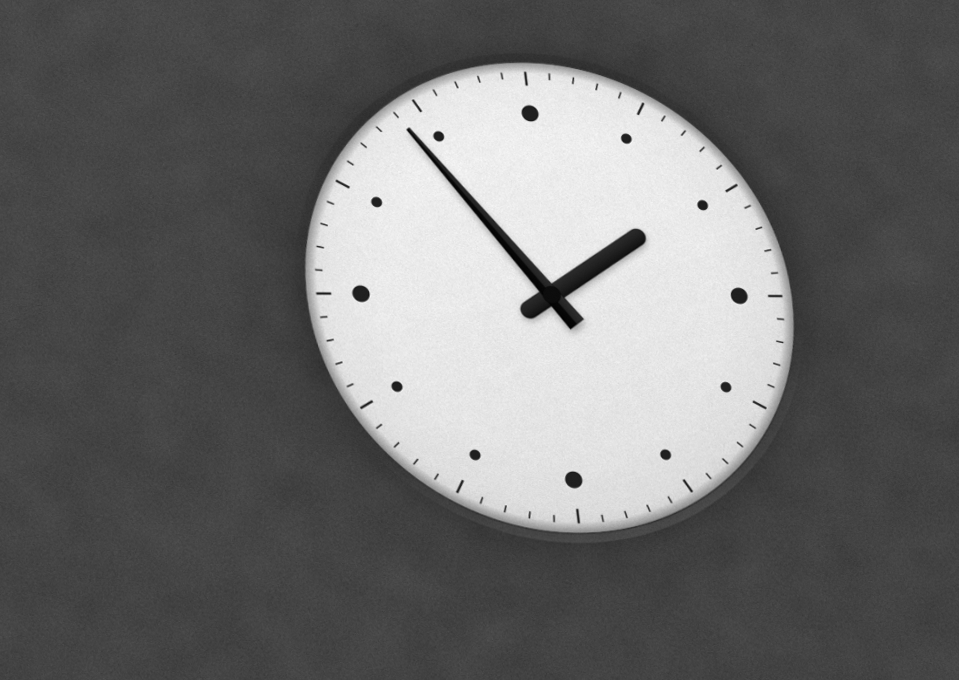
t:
1,54
